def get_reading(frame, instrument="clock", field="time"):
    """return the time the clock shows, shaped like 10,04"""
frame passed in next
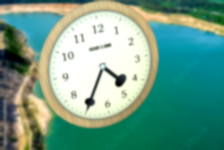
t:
4,35
